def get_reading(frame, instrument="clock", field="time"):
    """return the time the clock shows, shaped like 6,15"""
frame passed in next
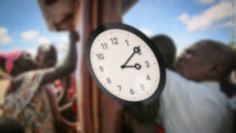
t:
3,09
